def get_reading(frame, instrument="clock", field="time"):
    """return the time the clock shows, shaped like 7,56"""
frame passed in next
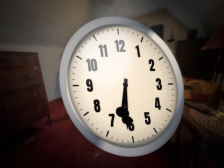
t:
6,31
